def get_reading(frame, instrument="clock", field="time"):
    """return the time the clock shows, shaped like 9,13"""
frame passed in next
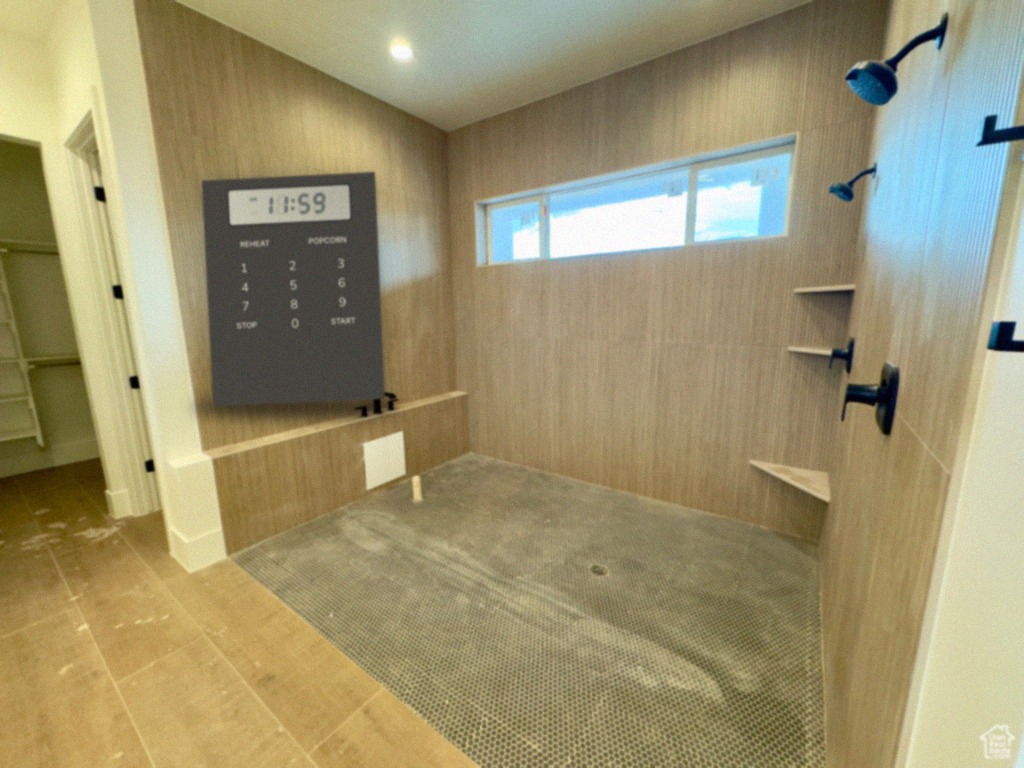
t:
11,59
